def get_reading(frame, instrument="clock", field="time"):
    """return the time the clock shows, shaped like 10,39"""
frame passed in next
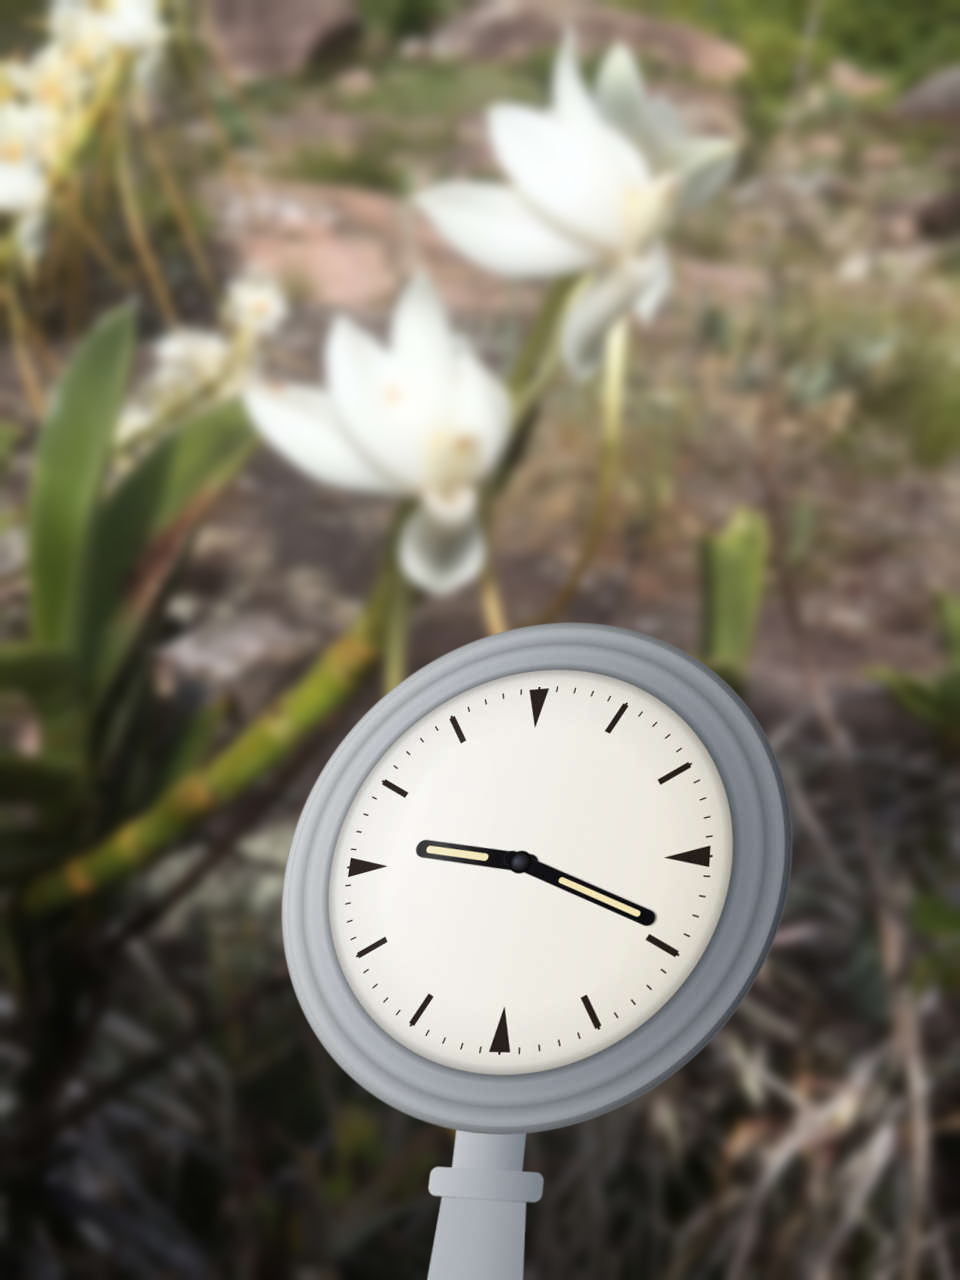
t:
9,19
